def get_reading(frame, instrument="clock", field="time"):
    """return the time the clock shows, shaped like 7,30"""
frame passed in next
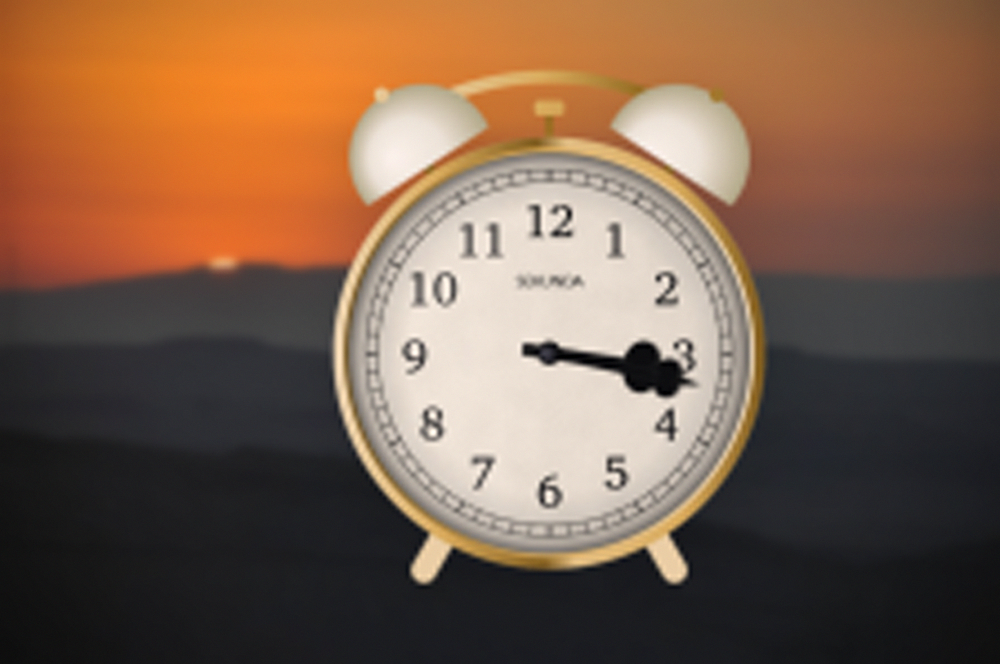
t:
3,17
